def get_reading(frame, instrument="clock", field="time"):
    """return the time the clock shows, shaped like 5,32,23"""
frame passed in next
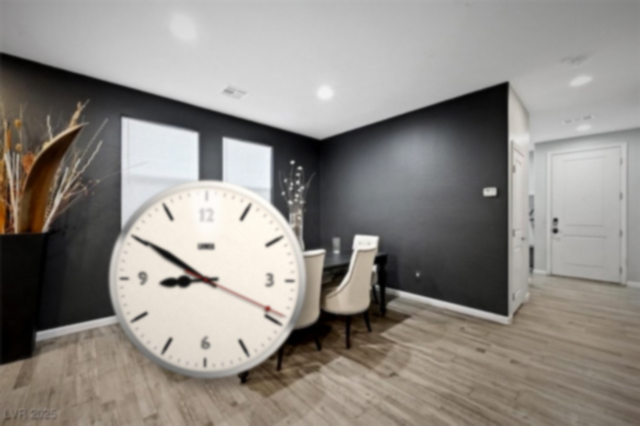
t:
8,50,19
